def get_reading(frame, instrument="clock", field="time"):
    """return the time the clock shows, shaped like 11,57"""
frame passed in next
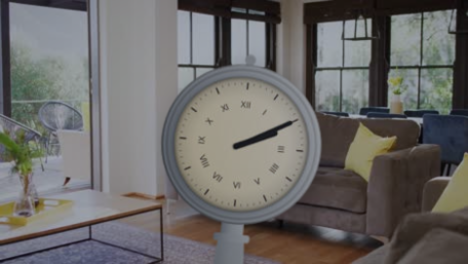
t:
2,10
